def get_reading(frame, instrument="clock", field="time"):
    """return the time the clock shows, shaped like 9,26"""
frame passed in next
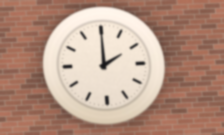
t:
2,00
